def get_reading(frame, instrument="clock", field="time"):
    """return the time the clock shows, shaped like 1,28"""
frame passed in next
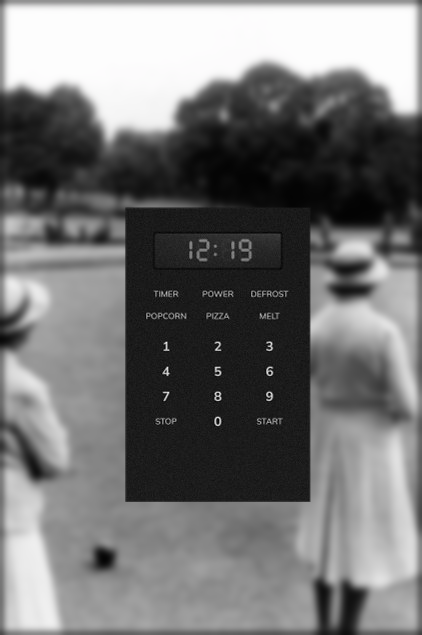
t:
12,19
